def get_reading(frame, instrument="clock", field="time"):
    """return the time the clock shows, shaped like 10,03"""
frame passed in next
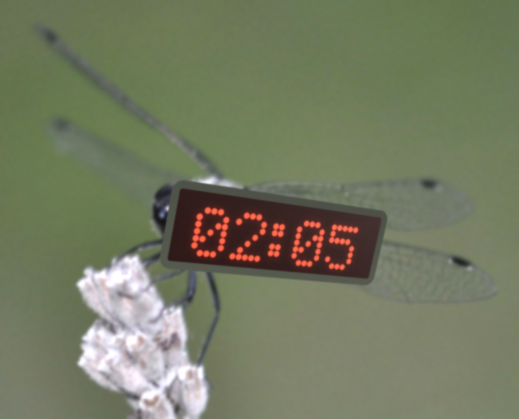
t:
2,05
